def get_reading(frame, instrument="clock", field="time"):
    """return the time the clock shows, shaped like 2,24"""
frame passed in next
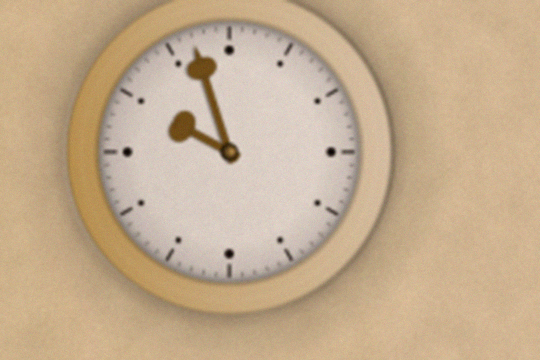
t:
9,57
